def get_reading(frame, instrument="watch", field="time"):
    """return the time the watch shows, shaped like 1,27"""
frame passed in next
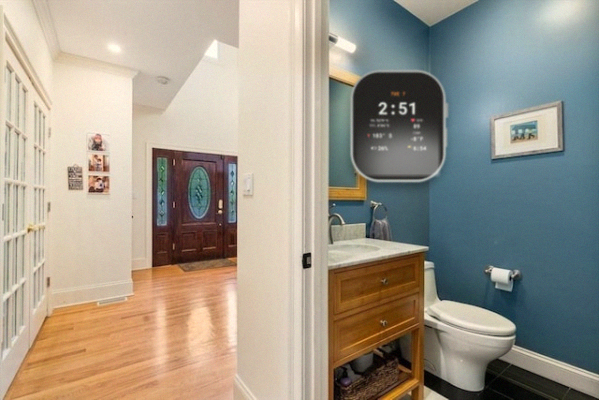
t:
2,51
